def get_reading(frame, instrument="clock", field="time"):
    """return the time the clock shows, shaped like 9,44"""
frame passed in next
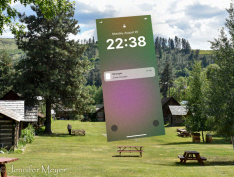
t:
22,38
